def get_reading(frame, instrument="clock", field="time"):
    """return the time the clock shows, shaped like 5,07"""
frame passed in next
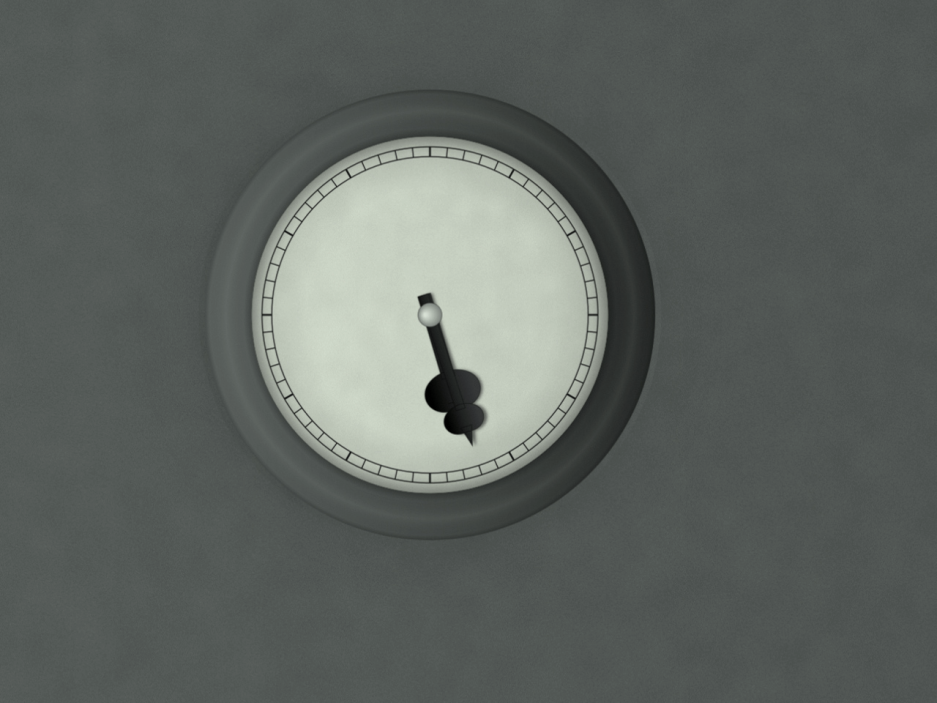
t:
5,27
